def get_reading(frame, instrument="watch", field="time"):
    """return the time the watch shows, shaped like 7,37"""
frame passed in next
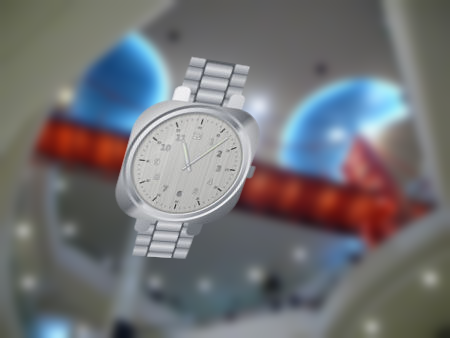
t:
11,07
